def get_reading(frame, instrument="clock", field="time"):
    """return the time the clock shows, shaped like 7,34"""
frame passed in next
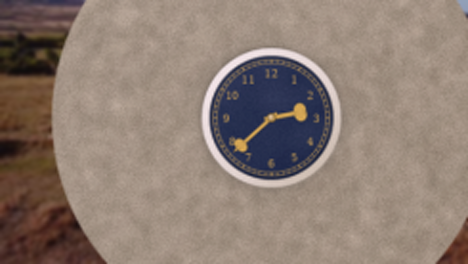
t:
2,38
